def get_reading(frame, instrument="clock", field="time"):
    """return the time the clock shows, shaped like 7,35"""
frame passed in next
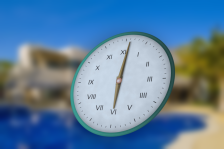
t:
6,01
